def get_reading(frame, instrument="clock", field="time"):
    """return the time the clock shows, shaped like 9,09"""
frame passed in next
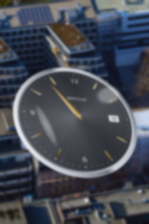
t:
10,54
